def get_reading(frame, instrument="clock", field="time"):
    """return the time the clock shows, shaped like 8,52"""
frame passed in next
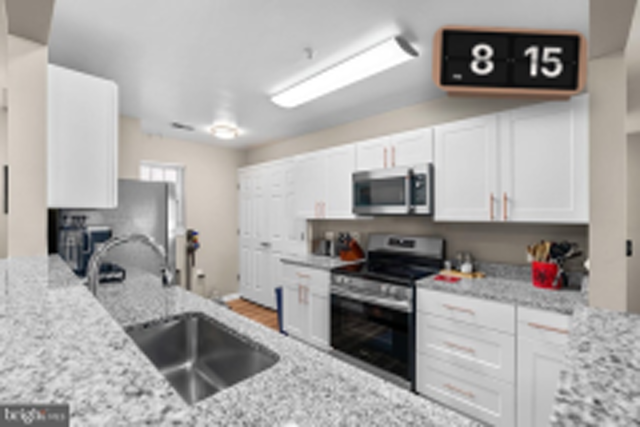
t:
8,15
